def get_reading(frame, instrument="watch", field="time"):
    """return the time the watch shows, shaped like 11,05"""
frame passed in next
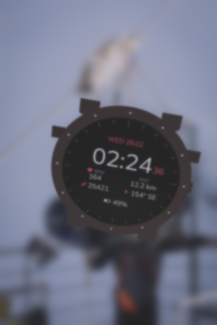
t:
2,24
